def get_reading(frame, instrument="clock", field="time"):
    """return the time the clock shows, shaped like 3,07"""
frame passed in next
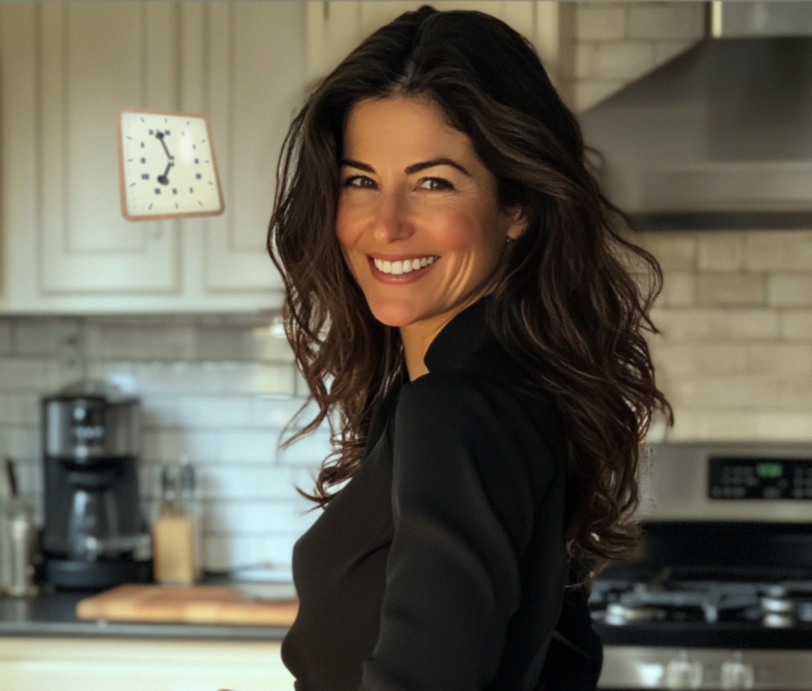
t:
6,57
